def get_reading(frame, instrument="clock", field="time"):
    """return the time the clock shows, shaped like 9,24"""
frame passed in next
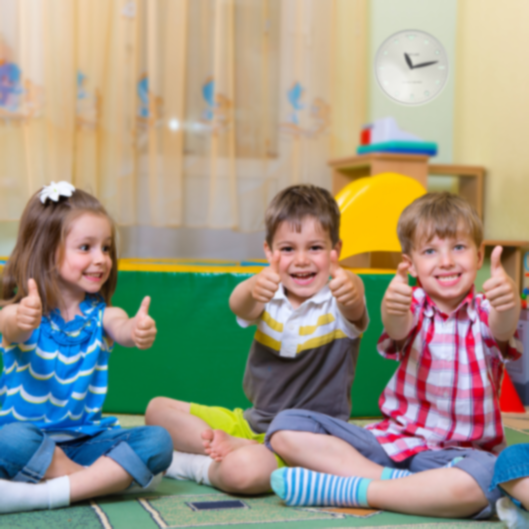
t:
11,13
